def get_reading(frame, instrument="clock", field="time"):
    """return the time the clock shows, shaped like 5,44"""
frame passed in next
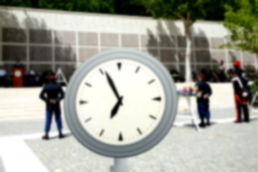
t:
6,56
